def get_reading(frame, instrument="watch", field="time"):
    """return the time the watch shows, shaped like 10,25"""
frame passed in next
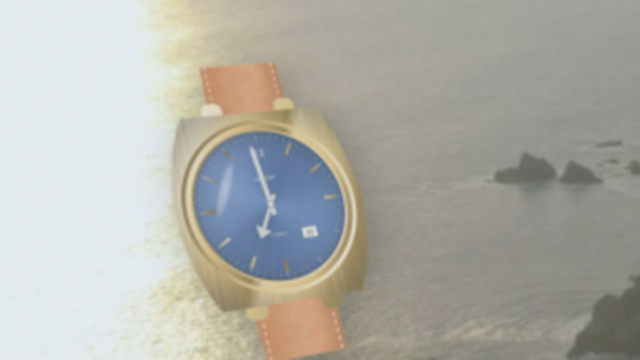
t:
6,59
